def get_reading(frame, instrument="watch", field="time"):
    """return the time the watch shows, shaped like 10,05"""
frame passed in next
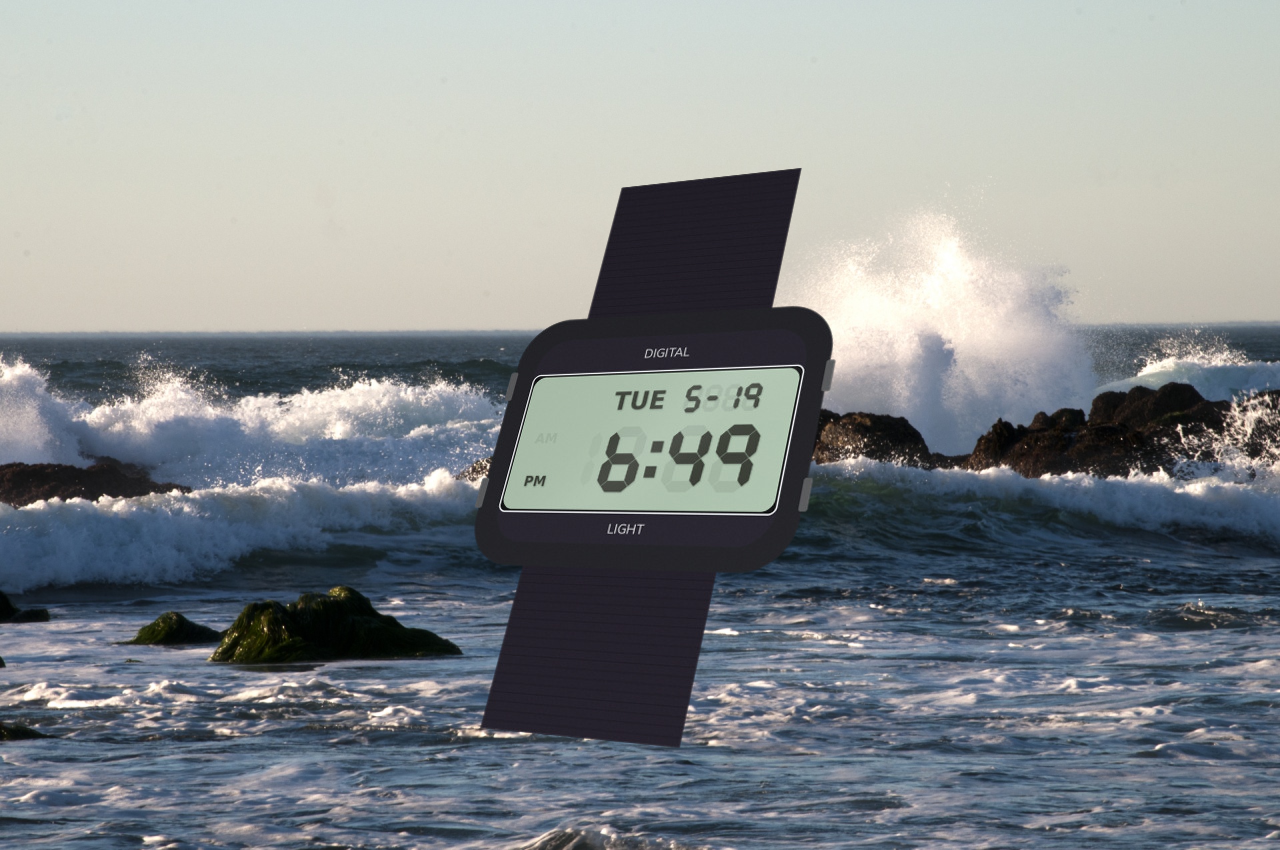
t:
6,49
